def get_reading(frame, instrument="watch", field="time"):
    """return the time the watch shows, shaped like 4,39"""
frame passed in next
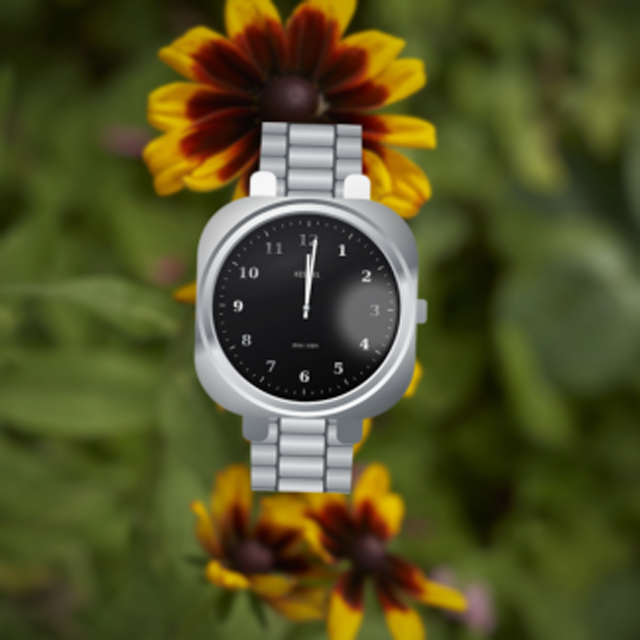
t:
12,01
